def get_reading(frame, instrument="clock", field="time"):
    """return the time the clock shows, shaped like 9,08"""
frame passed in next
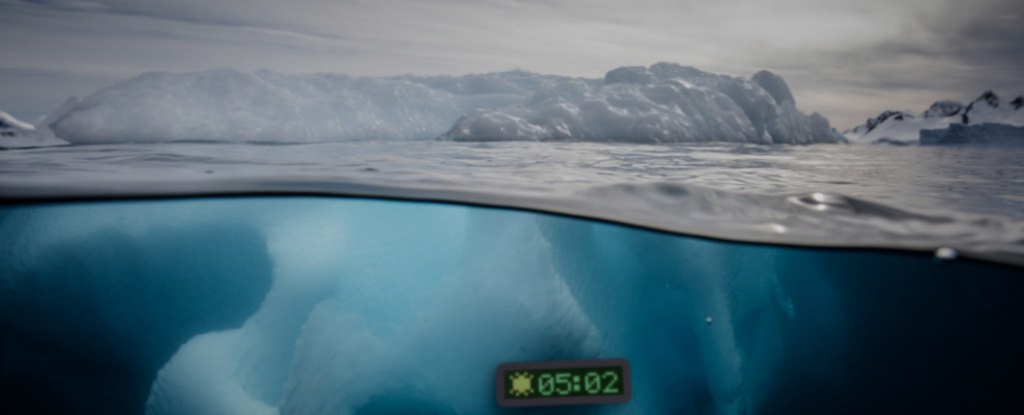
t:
5,02
